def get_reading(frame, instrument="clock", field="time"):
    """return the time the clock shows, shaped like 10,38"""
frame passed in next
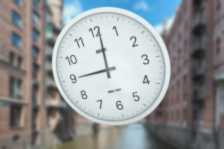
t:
9,01
